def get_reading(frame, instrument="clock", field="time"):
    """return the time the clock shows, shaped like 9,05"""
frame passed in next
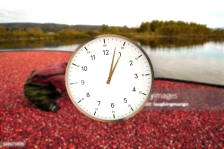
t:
1,03
